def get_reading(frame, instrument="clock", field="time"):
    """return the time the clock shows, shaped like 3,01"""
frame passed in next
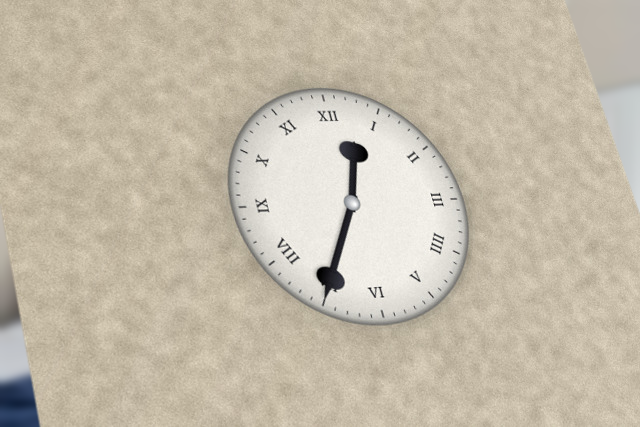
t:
12,35
